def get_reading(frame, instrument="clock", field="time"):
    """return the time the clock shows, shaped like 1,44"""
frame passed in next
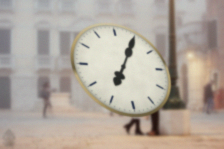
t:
7,05
